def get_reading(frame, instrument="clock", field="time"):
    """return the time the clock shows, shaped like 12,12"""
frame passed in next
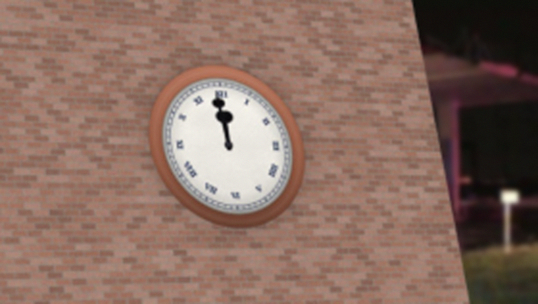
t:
11,59
